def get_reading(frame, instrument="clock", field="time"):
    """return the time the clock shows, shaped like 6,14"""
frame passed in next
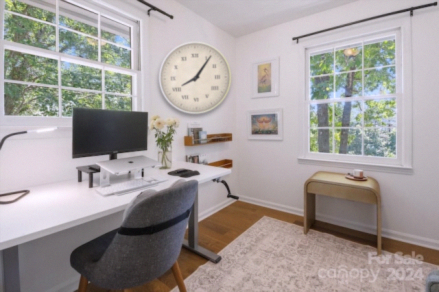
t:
8,06
